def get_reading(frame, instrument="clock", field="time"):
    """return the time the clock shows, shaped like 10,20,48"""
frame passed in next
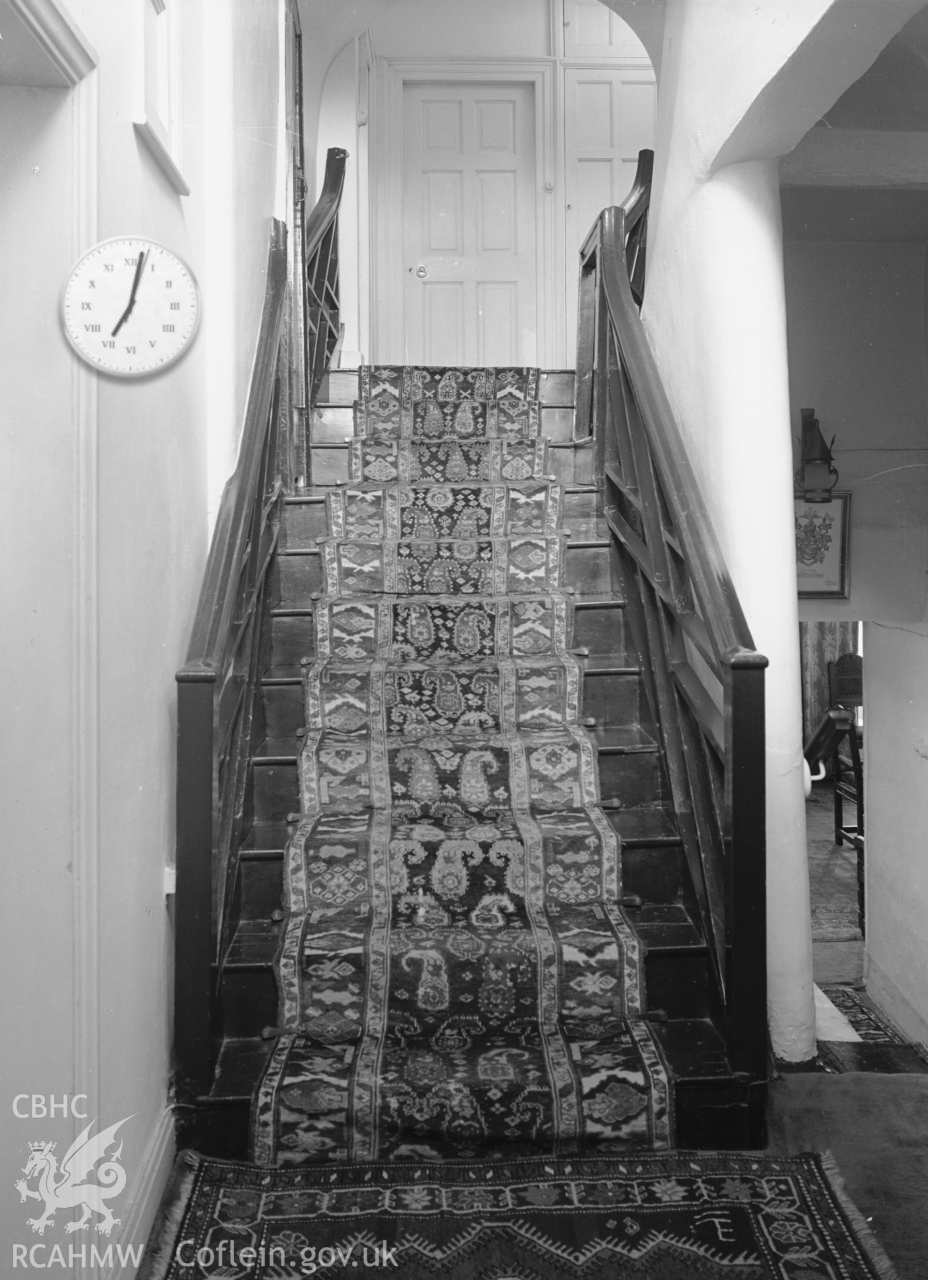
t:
7,02,03
